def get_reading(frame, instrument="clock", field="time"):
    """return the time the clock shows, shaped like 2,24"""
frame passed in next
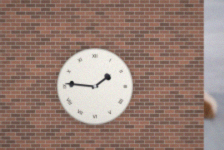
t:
1,46
